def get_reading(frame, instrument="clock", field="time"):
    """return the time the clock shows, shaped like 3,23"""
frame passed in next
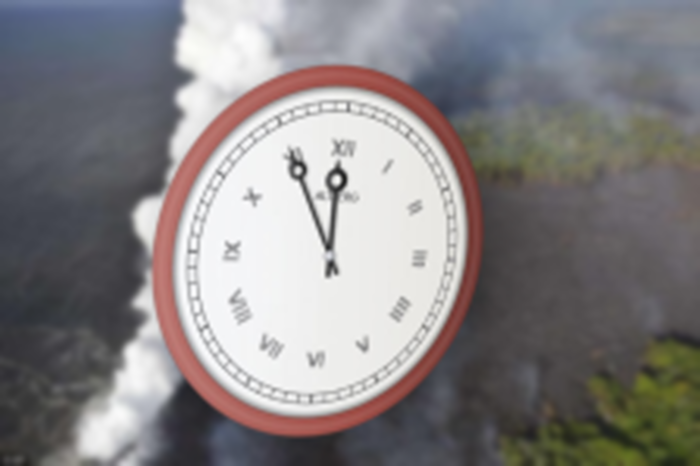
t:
11,55
